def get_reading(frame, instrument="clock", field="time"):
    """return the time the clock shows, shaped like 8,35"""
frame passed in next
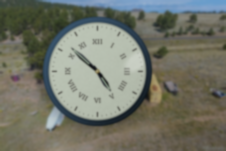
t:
4,52
